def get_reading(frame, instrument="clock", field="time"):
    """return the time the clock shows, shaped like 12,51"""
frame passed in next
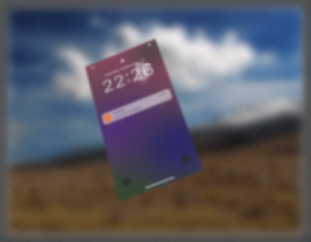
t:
22,26
